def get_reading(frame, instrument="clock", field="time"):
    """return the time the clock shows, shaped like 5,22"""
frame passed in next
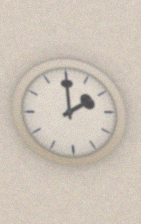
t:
2,00
